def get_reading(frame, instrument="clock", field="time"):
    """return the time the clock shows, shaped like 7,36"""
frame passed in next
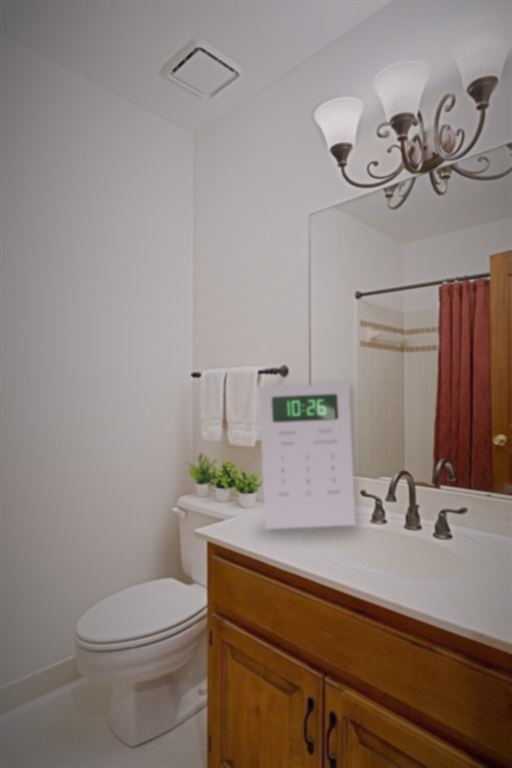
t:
10,26
